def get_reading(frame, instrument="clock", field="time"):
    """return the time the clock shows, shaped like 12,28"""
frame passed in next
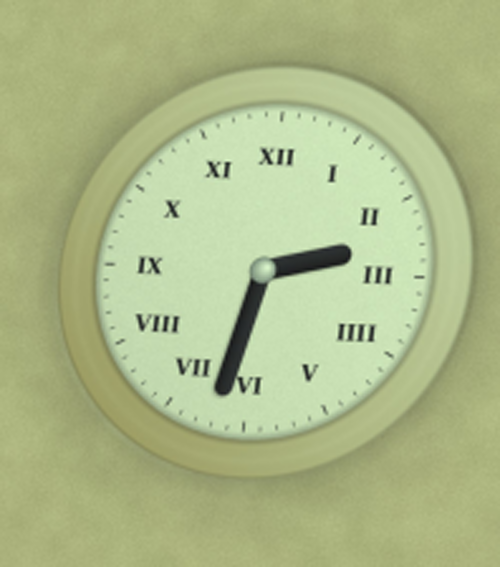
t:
2,32
